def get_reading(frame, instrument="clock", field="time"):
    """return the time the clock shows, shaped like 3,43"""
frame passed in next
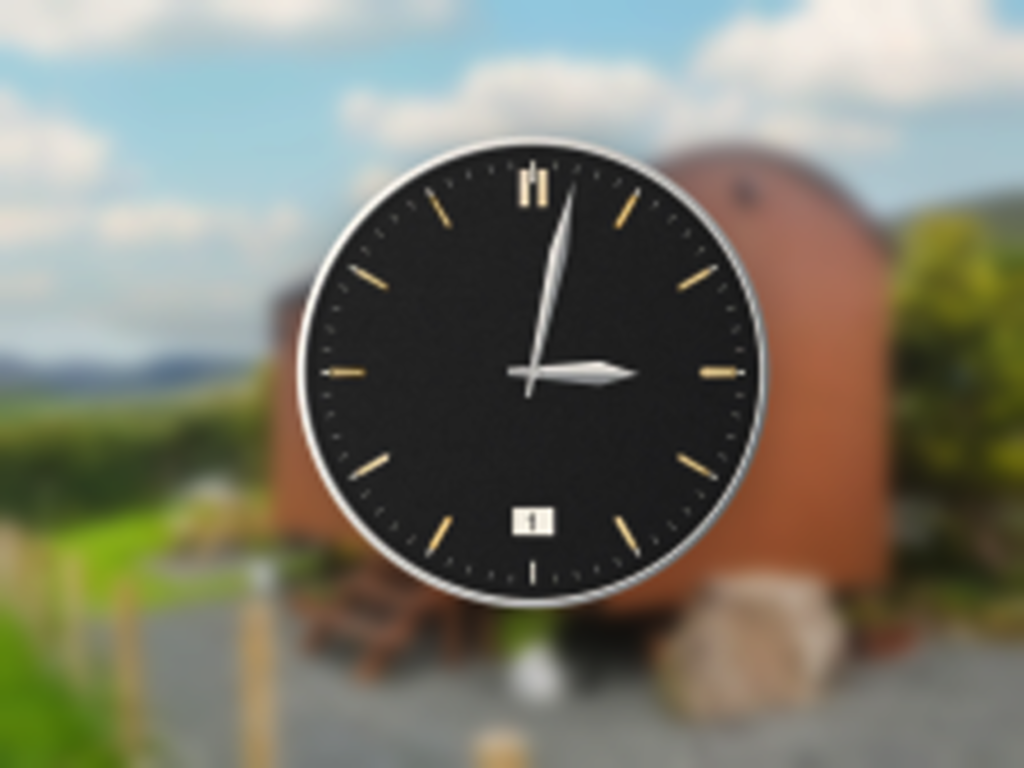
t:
3,02
